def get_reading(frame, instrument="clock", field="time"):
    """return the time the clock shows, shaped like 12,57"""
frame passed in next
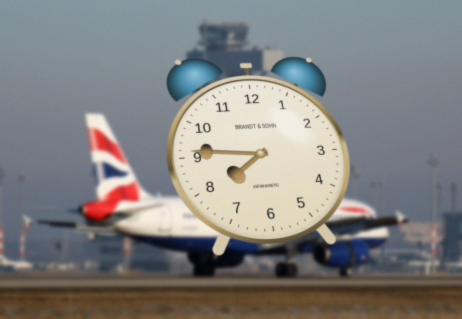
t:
7,46
